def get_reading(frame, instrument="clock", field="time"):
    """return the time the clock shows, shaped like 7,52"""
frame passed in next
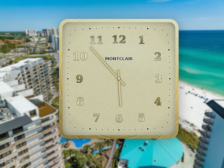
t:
5,53
